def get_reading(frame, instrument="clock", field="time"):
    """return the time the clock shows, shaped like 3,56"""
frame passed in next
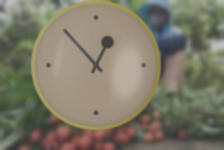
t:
12,53
